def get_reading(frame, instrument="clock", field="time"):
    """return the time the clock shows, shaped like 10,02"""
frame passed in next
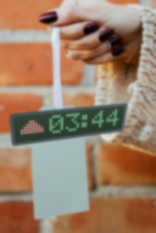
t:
3,44
